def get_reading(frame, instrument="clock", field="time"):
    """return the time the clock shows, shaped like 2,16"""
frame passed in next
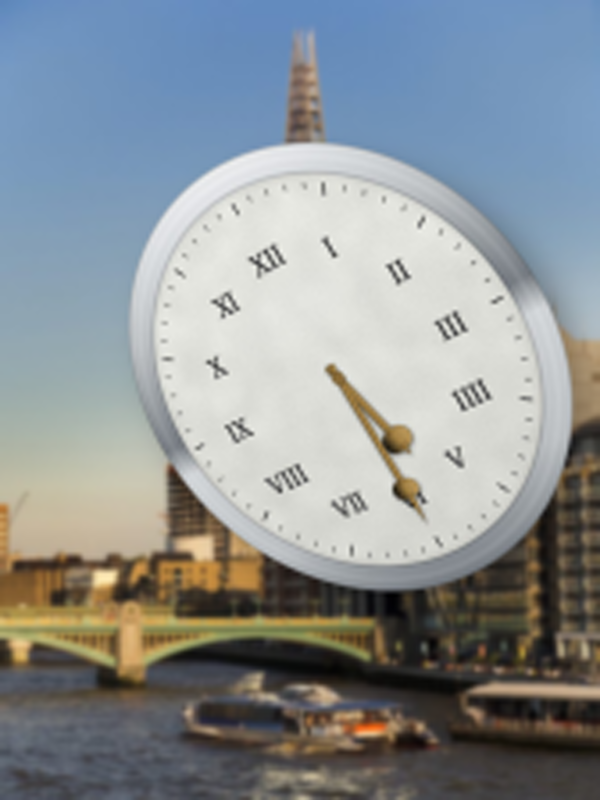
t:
5,30
